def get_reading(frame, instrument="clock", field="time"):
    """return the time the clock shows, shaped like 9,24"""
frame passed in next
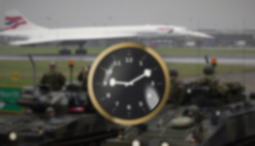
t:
9,10
